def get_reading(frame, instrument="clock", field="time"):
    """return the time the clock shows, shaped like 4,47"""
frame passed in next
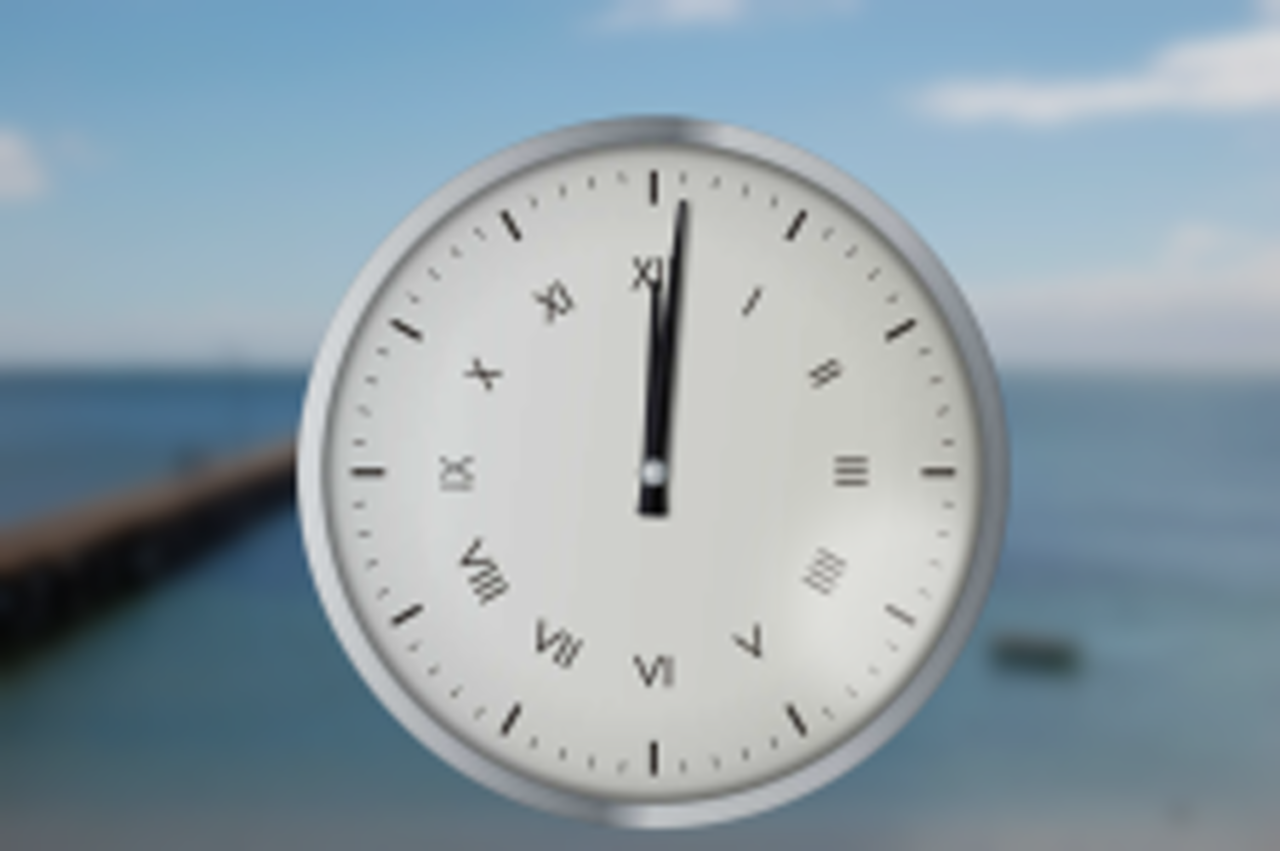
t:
12,01
